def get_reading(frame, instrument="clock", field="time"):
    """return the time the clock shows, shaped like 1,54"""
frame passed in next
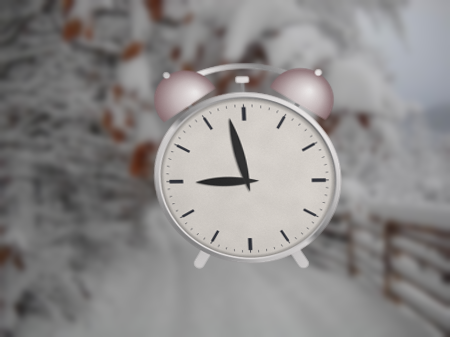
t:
8,58
